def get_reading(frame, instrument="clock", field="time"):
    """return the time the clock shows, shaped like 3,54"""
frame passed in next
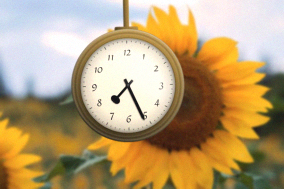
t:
7,26
